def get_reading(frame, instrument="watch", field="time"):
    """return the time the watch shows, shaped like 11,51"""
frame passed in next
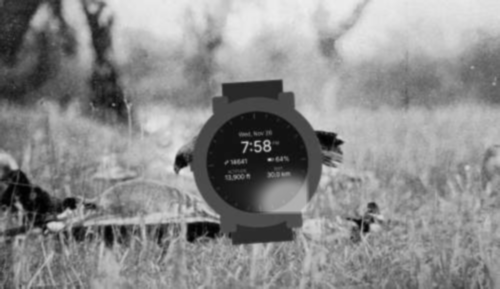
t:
7,58
